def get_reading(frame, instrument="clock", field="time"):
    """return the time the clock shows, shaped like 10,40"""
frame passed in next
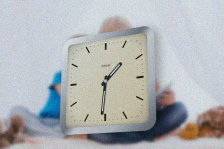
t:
1,31
